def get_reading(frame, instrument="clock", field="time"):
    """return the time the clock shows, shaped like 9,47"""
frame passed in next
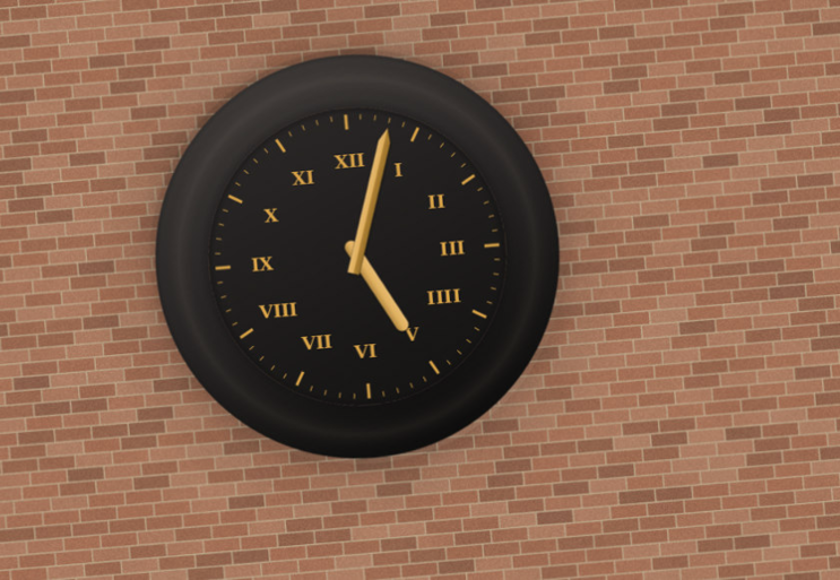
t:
5,03
